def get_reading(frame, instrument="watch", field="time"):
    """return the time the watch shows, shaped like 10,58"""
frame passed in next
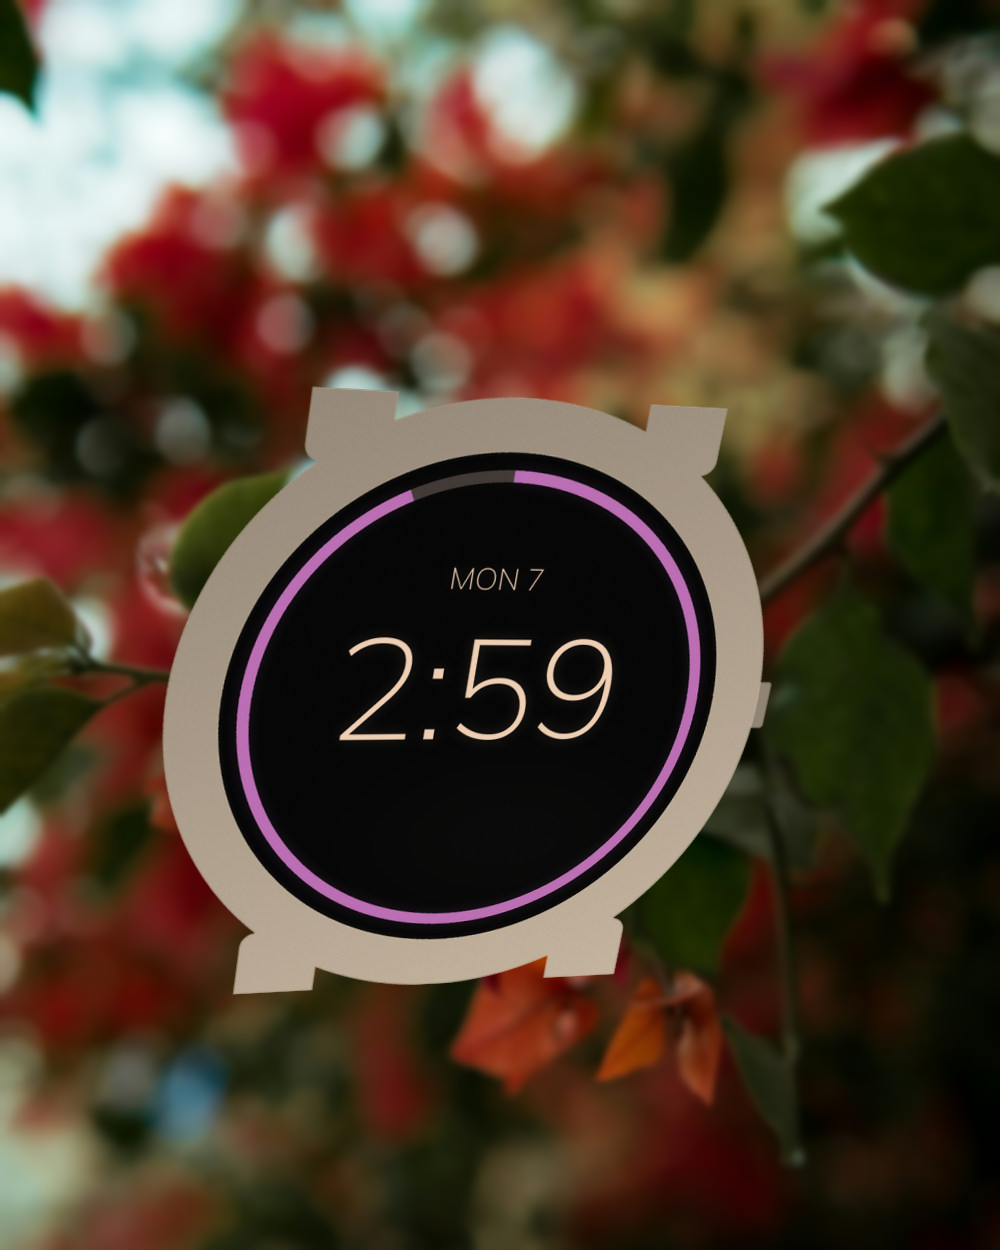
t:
2,59
